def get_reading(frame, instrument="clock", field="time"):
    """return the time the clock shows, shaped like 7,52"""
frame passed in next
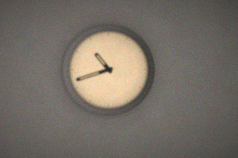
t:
10,42
